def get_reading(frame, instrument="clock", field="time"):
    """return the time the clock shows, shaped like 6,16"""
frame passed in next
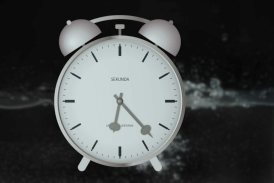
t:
6,23
